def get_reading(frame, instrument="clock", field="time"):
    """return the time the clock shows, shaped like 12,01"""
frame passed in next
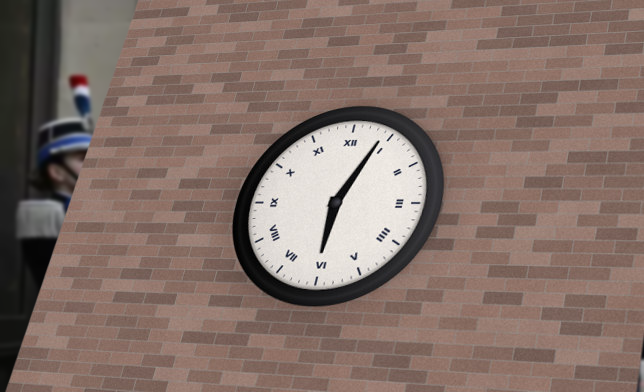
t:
6,04
